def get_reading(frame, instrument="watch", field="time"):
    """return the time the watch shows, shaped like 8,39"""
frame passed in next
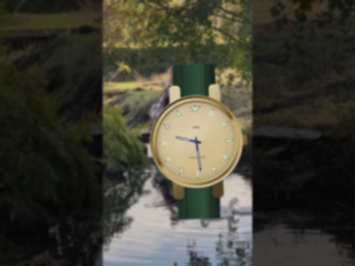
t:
9,29
